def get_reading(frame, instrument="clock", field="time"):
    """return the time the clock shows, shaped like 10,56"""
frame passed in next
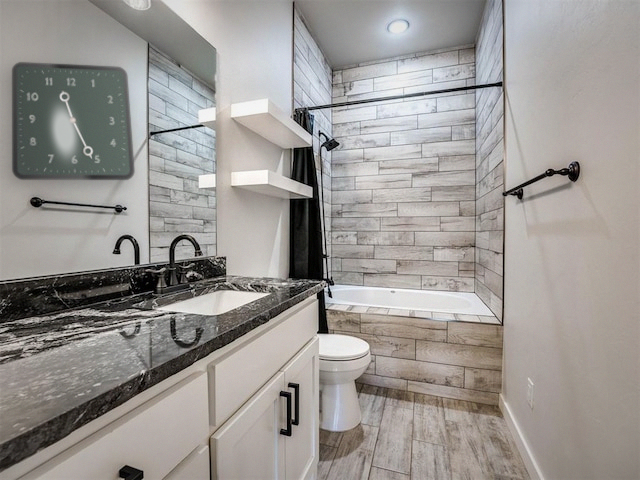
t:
11,26
